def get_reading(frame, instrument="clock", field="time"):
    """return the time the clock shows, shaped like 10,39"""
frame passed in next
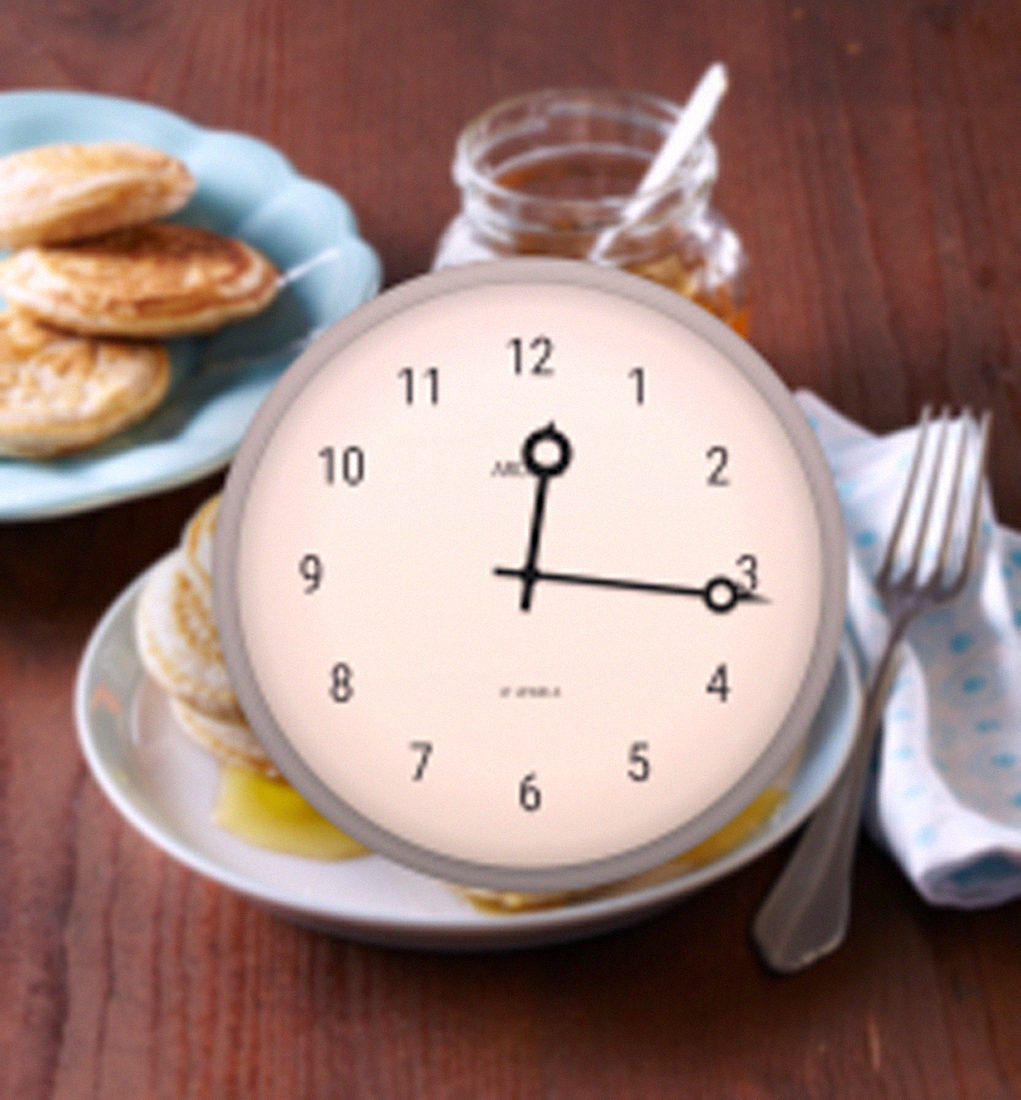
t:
12,16
